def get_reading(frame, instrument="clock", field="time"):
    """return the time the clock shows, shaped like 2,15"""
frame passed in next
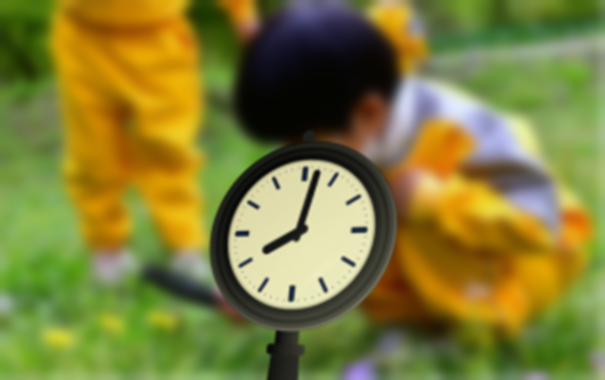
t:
8,02
